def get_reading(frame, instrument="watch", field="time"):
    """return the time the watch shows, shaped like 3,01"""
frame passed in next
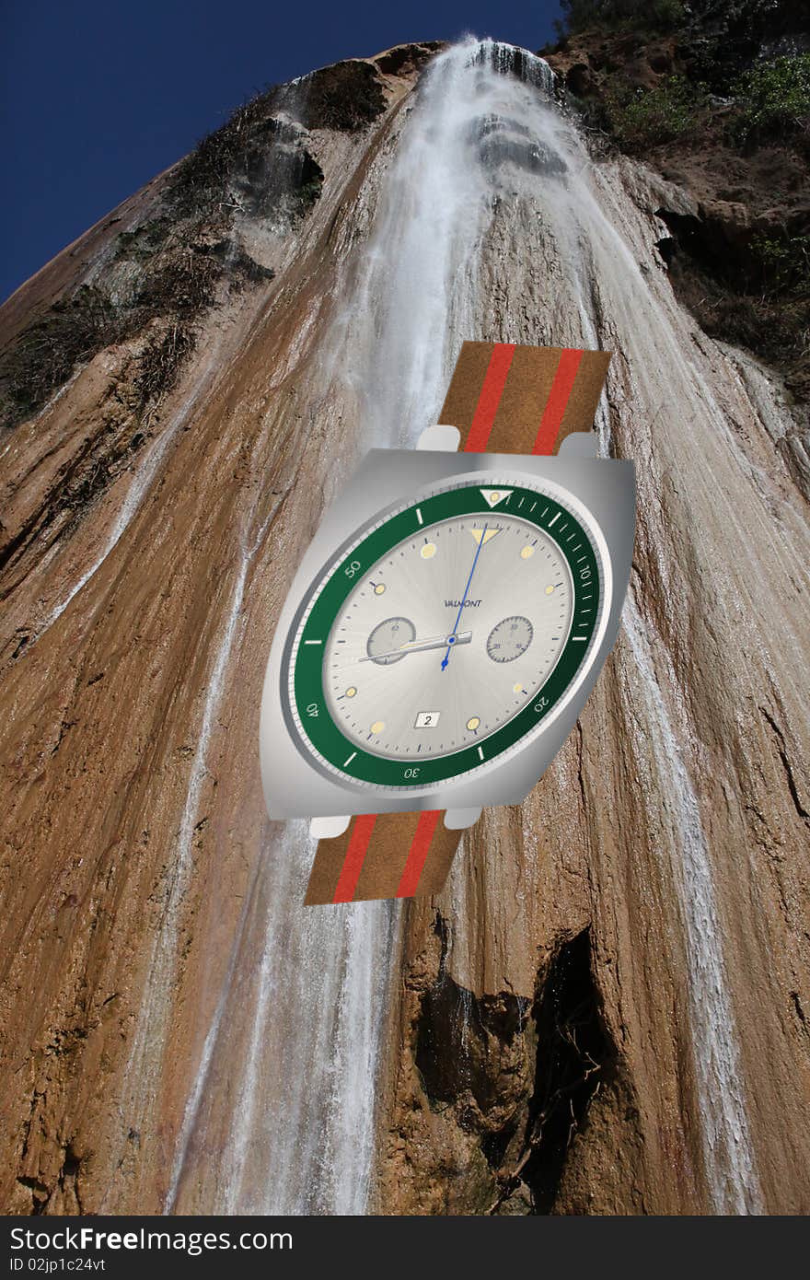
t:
8,43
